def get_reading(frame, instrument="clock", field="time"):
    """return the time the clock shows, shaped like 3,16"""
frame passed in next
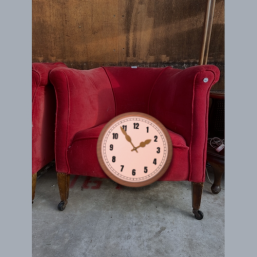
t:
1,54
